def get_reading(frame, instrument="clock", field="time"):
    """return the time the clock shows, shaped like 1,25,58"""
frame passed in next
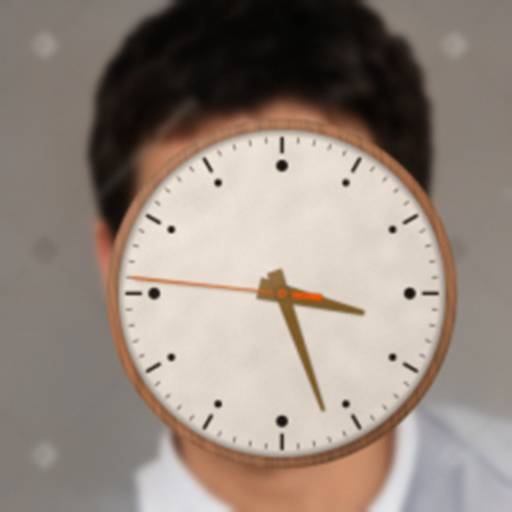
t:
3,26,46
